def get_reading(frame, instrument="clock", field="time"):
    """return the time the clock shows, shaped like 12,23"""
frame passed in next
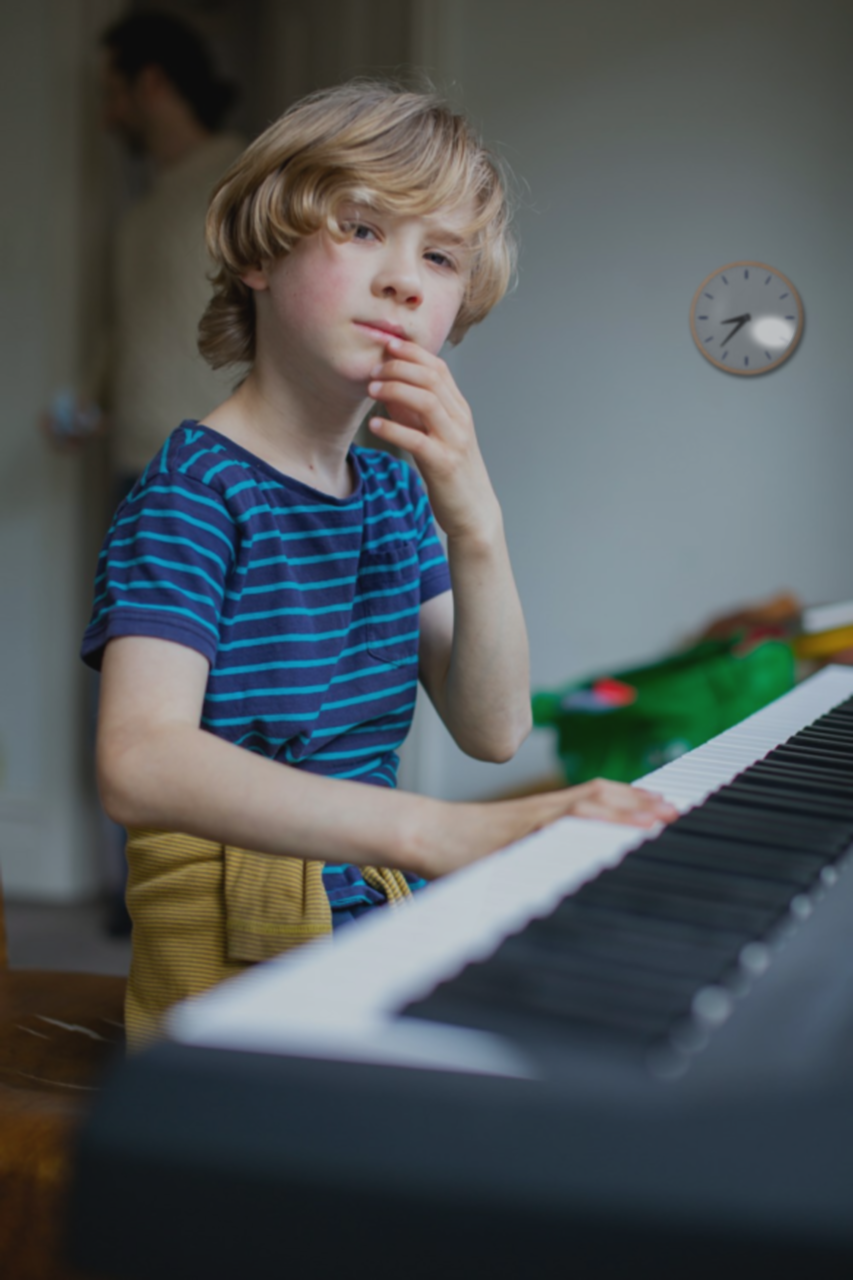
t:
8,37
